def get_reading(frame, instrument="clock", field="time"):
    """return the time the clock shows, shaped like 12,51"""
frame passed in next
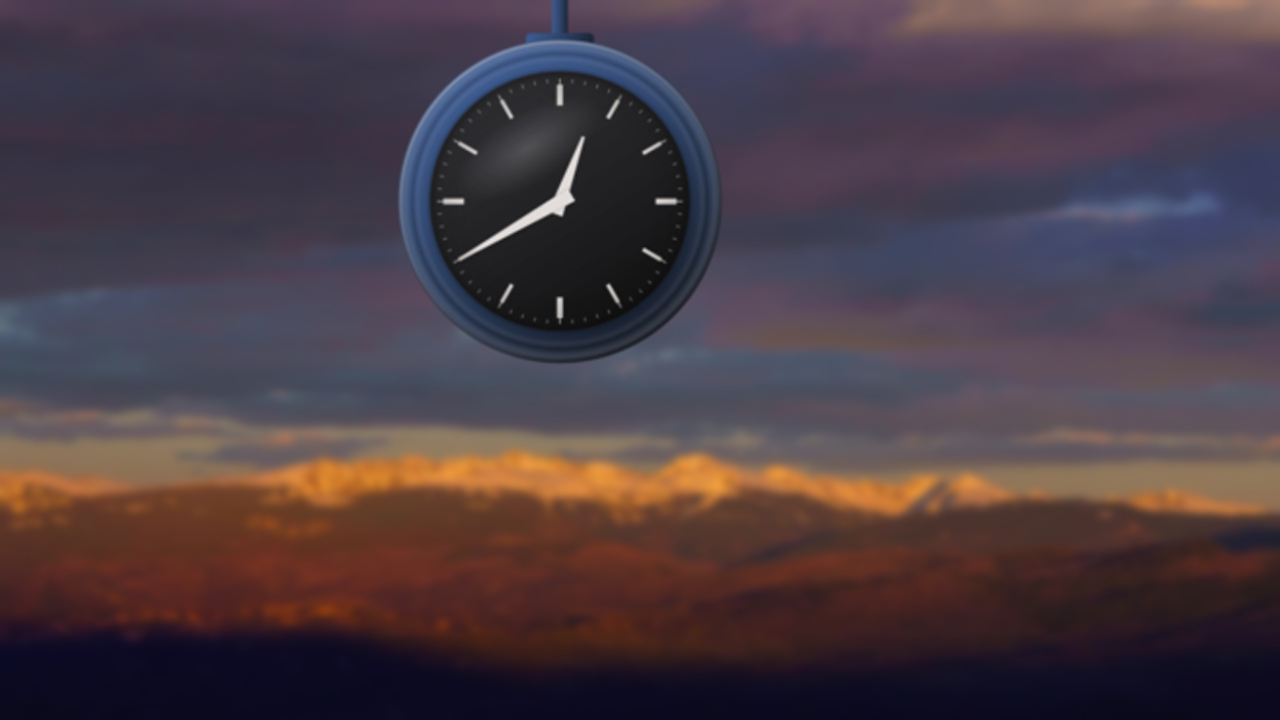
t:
12,40
